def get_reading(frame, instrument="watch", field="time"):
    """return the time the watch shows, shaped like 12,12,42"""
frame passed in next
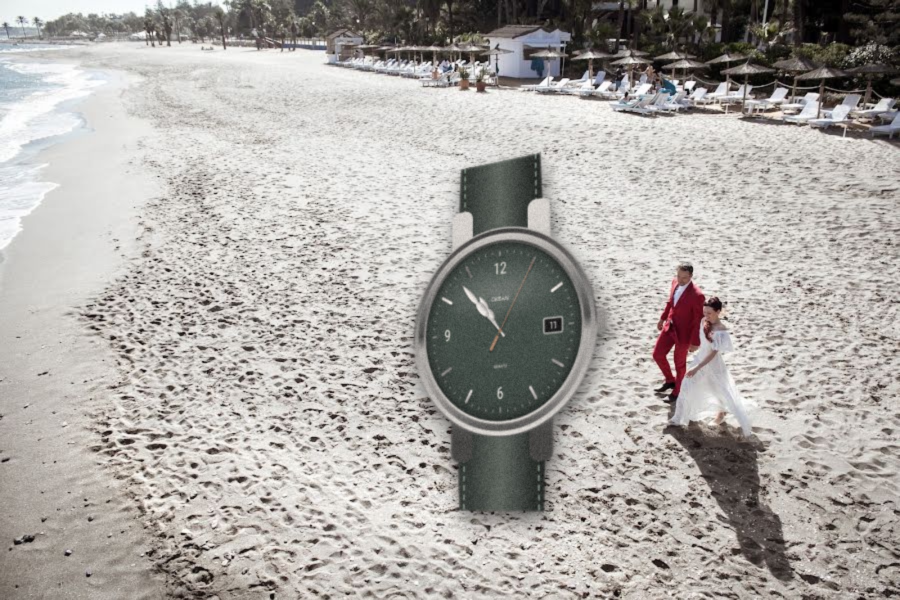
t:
10,53,05
